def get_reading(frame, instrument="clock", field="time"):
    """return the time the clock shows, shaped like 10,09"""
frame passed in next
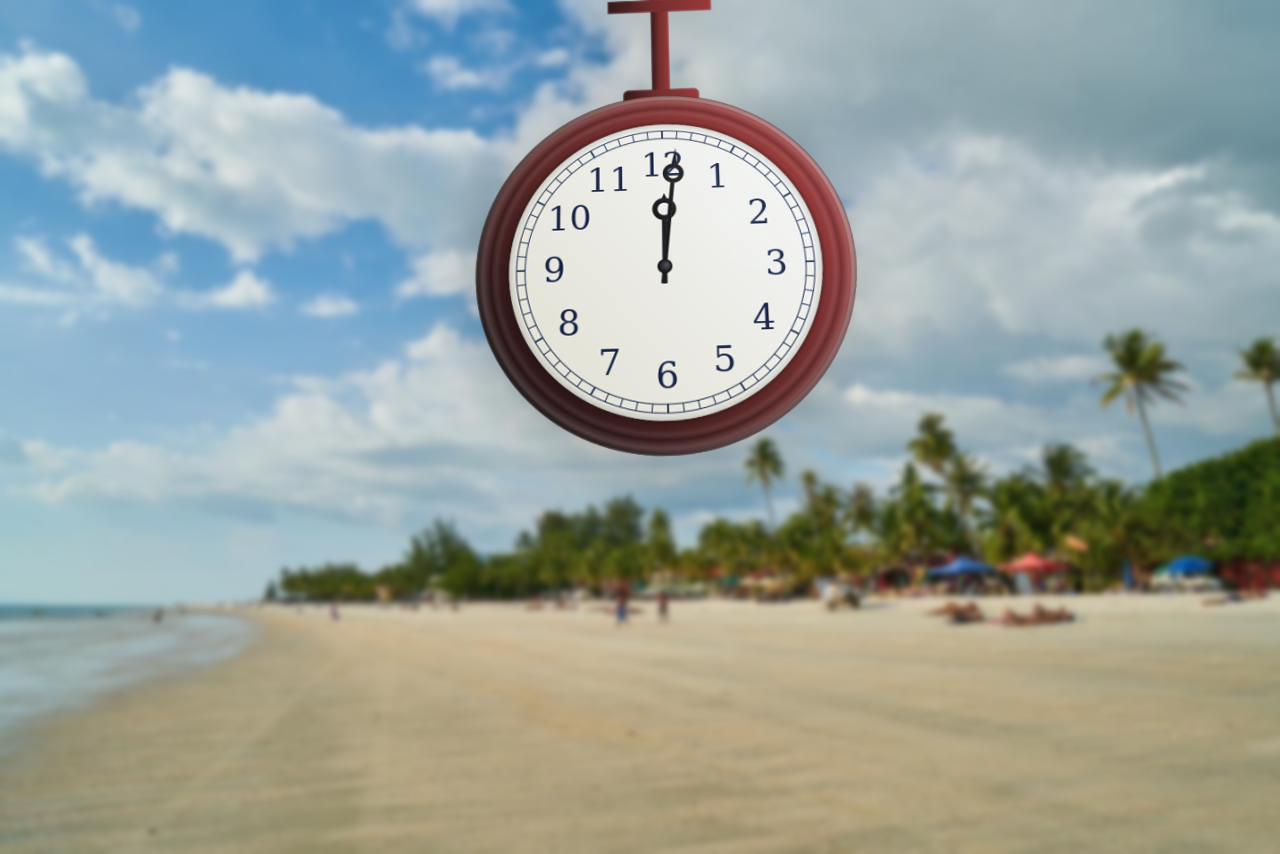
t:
12,01
